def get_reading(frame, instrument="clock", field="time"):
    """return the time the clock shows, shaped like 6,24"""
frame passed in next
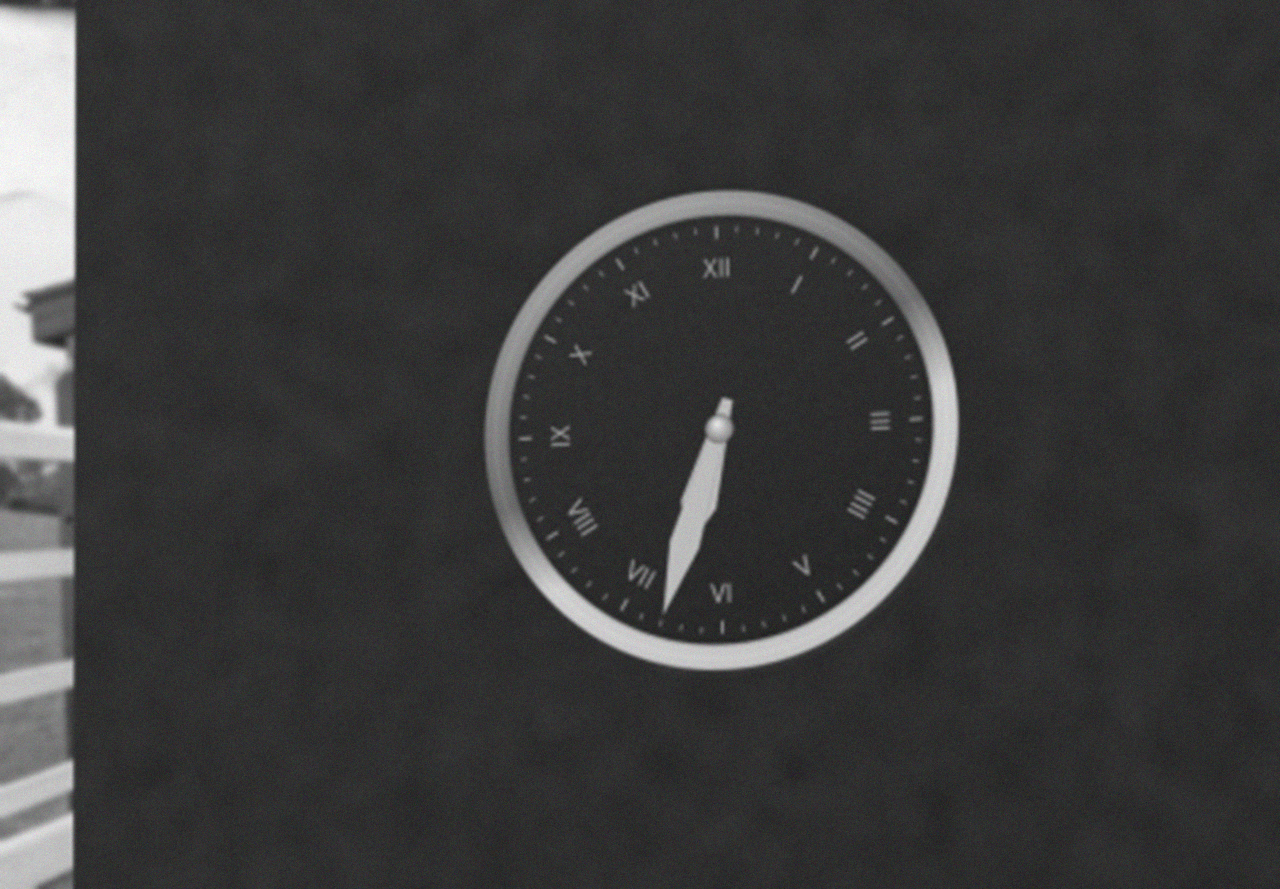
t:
6,33
